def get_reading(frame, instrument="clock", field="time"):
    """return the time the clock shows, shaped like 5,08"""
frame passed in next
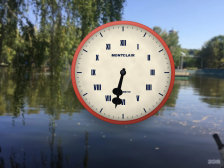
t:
6,32
